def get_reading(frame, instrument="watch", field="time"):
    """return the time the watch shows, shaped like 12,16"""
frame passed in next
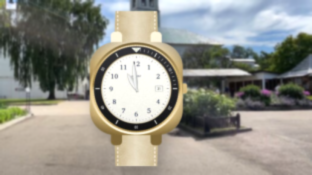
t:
10,59
